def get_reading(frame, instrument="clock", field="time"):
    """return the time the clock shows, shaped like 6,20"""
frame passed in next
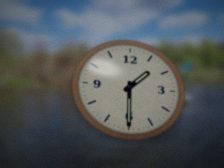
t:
1,30
